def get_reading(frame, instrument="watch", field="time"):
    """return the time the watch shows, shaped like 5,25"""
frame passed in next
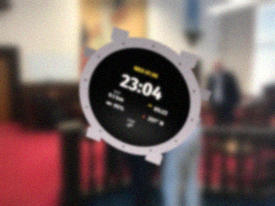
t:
23,04
